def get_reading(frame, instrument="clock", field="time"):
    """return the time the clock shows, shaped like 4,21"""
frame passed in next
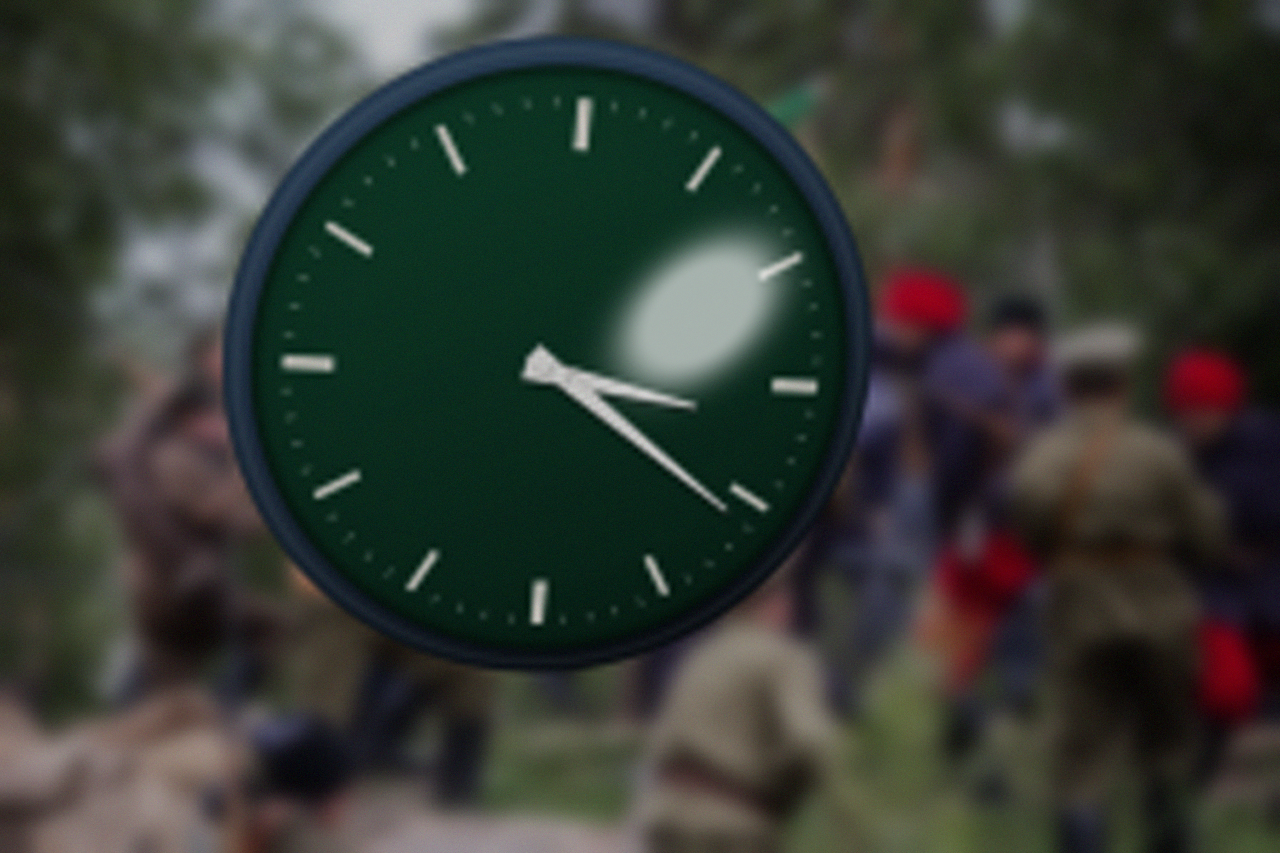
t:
3,21
